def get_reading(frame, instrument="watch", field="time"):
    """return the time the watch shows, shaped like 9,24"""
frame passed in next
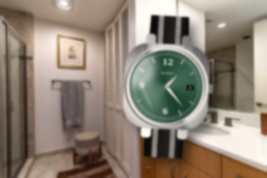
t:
1,23
